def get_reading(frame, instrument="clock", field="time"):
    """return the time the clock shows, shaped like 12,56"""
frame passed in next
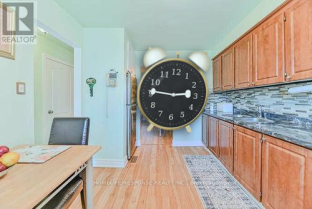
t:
2,46
